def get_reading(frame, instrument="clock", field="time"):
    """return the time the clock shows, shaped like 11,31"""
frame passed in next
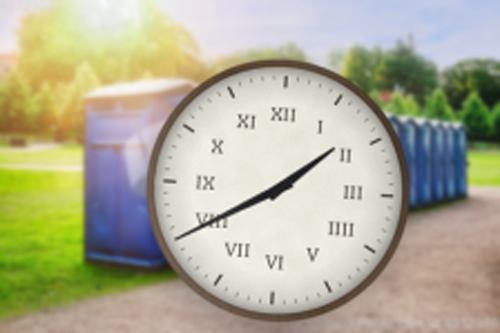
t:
1,40
